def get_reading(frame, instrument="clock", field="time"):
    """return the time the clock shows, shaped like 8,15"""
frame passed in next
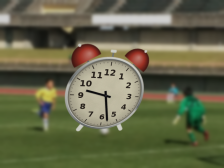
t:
9,28
